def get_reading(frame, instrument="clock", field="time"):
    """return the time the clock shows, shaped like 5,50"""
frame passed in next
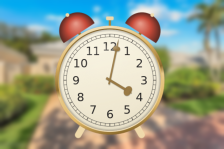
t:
4,02
